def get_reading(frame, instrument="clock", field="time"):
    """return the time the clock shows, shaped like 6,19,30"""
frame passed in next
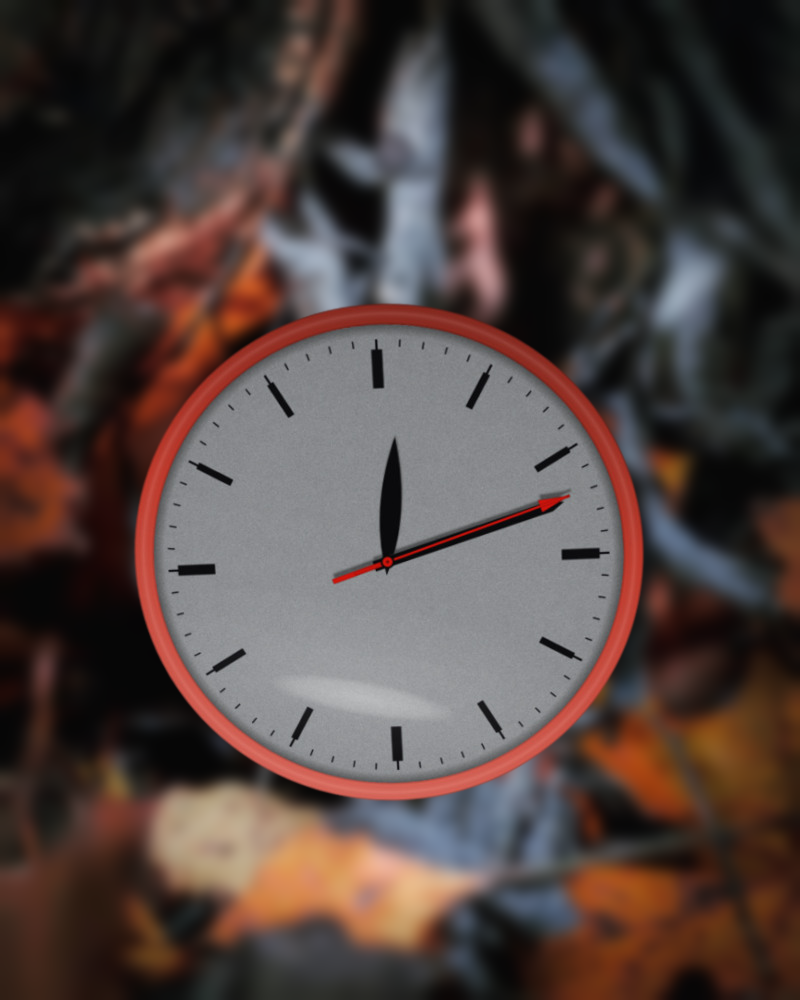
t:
12,12,12
